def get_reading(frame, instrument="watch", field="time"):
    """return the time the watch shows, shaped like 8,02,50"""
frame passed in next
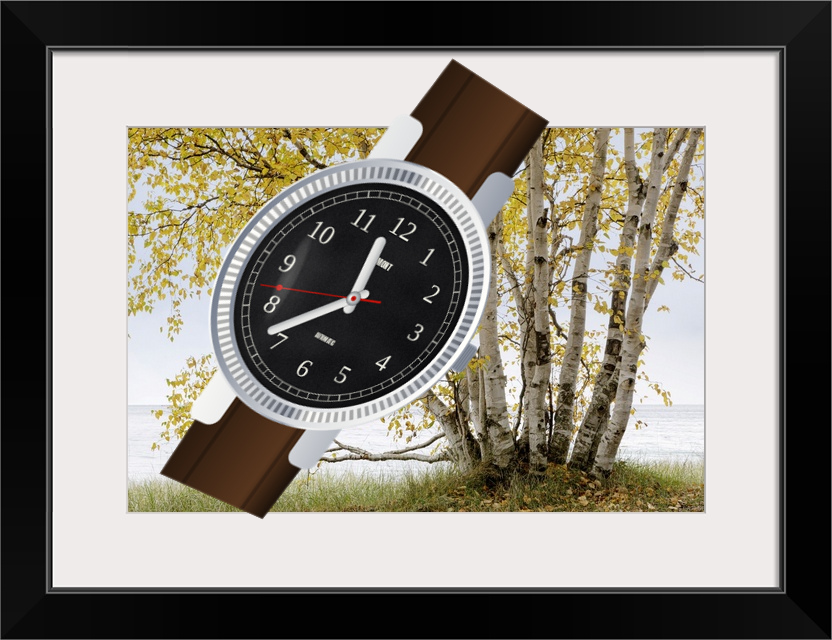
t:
11,36,42
